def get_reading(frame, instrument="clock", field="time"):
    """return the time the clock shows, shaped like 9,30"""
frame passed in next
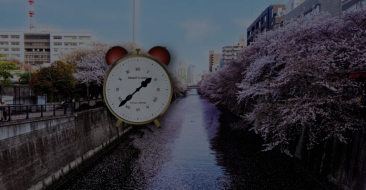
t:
1,38
